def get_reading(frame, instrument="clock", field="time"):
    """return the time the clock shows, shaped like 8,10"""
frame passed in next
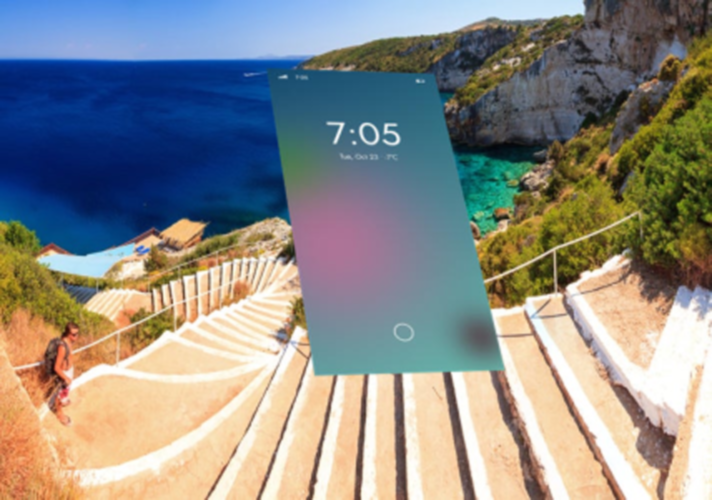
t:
7,05
